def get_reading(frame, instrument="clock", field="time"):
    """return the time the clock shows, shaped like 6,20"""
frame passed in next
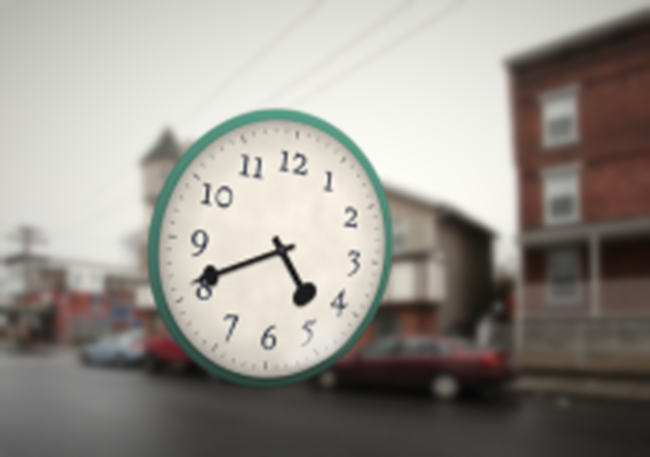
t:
4,41
